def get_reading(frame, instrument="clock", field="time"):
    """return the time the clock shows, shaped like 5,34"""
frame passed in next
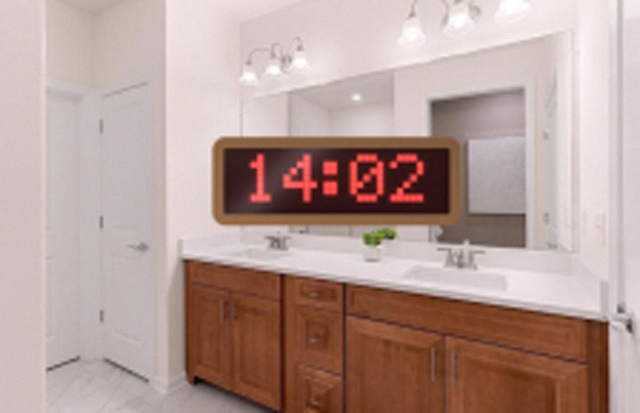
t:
14,02
